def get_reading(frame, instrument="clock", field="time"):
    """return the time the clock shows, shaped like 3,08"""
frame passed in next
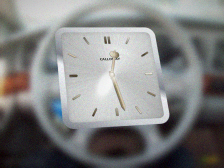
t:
12,28
